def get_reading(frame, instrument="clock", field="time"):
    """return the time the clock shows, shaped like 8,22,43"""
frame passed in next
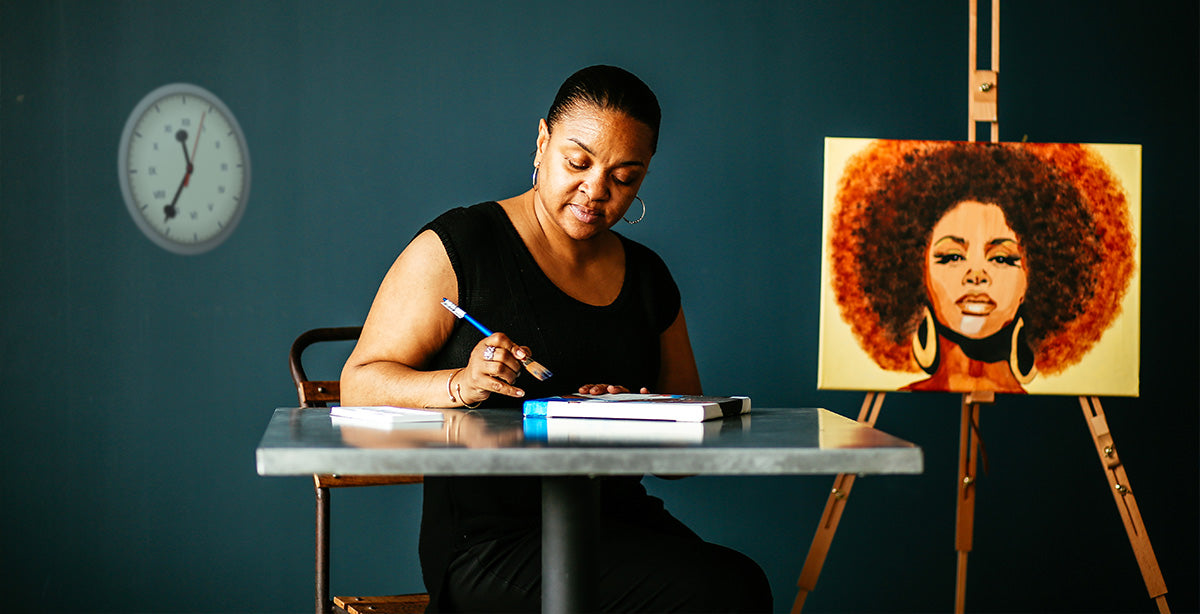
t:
11,36,04
